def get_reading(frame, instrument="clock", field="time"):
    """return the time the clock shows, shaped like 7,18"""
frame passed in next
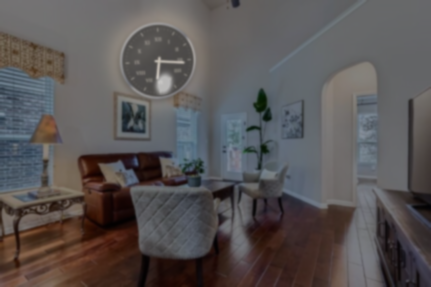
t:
6,16
